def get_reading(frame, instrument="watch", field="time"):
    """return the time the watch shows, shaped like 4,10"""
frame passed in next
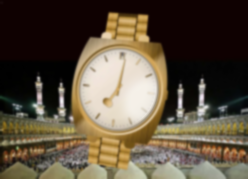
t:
7,01
